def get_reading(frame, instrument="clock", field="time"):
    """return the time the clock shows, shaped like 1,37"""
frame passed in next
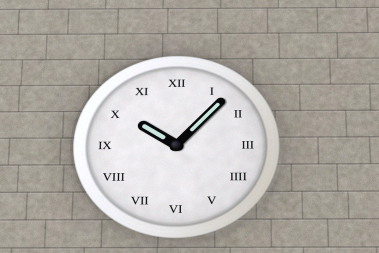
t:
10,07
